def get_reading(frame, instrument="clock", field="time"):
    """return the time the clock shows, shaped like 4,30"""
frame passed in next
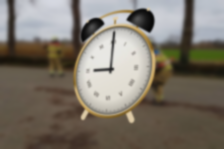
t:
9,00
